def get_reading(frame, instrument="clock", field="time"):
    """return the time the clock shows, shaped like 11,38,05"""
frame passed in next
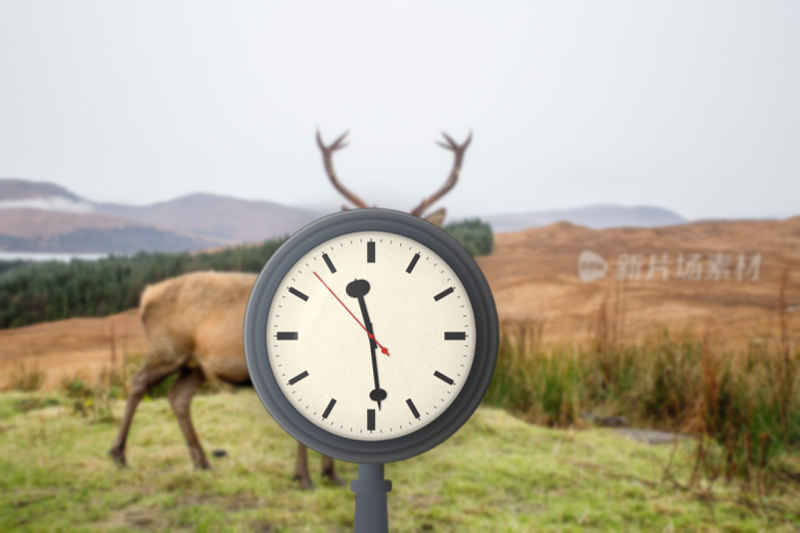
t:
11,28,53
